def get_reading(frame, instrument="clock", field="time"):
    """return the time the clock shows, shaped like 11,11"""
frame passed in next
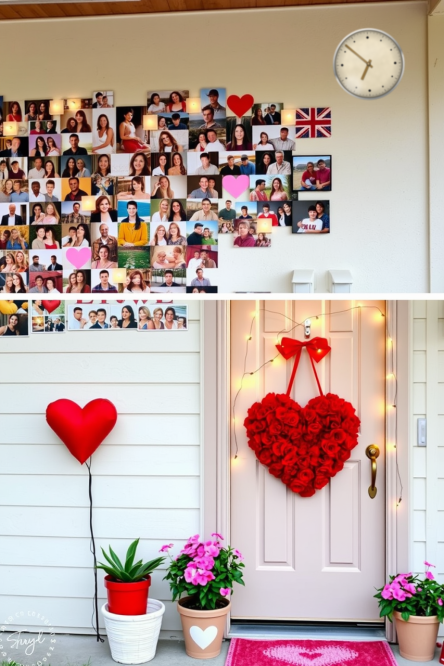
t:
6,52
